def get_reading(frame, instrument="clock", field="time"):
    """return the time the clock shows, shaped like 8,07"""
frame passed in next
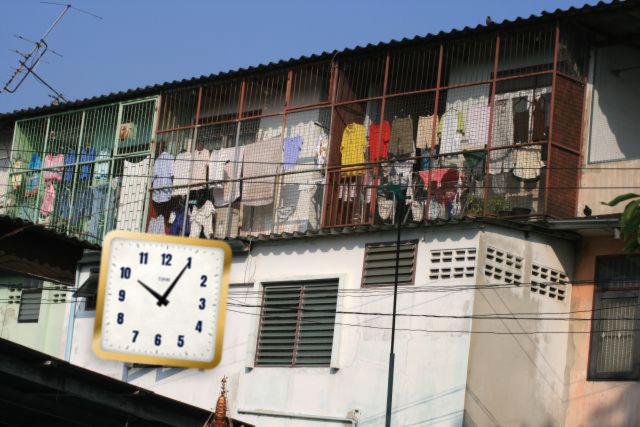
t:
10,05
